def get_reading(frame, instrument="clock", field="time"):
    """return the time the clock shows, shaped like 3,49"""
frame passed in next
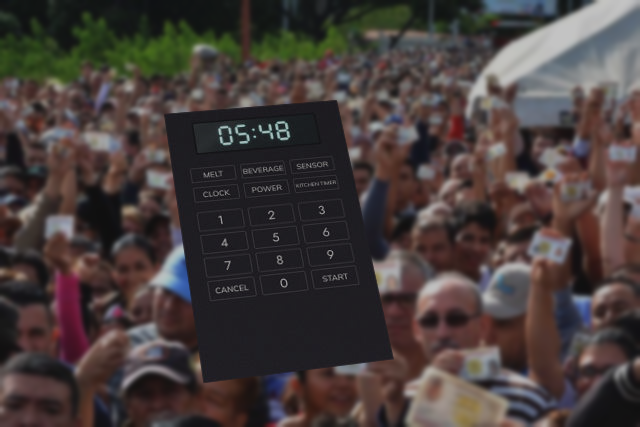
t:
5,48
